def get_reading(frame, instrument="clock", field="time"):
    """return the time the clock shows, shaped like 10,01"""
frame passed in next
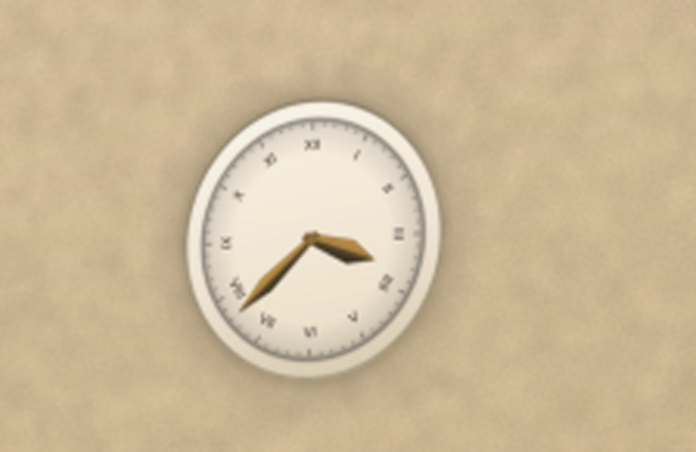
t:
3,38
